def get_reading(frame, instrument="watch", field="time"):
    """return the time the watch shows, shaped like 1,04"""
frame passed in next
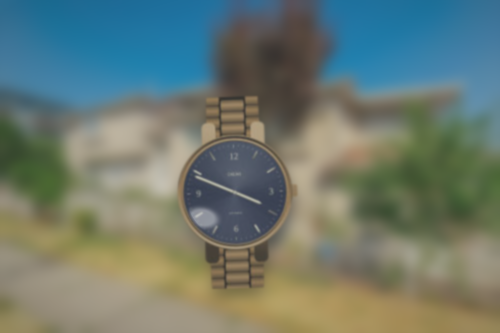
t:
3,49
